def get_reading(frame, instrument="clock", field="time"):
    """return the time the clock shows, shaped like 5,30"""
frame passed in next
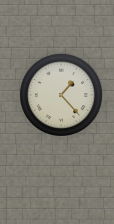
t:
1,23
